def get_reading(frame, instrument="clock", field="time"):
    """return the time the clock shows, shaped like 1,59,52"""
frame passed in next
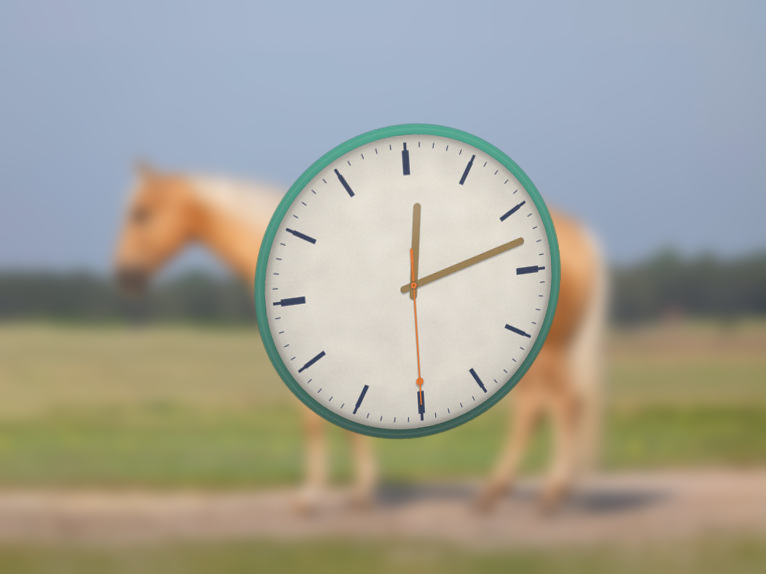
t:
12,12,30
